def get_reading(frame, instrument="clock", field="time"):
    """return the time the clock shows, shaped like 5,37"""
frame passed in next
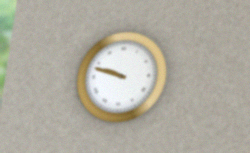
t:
9,48
